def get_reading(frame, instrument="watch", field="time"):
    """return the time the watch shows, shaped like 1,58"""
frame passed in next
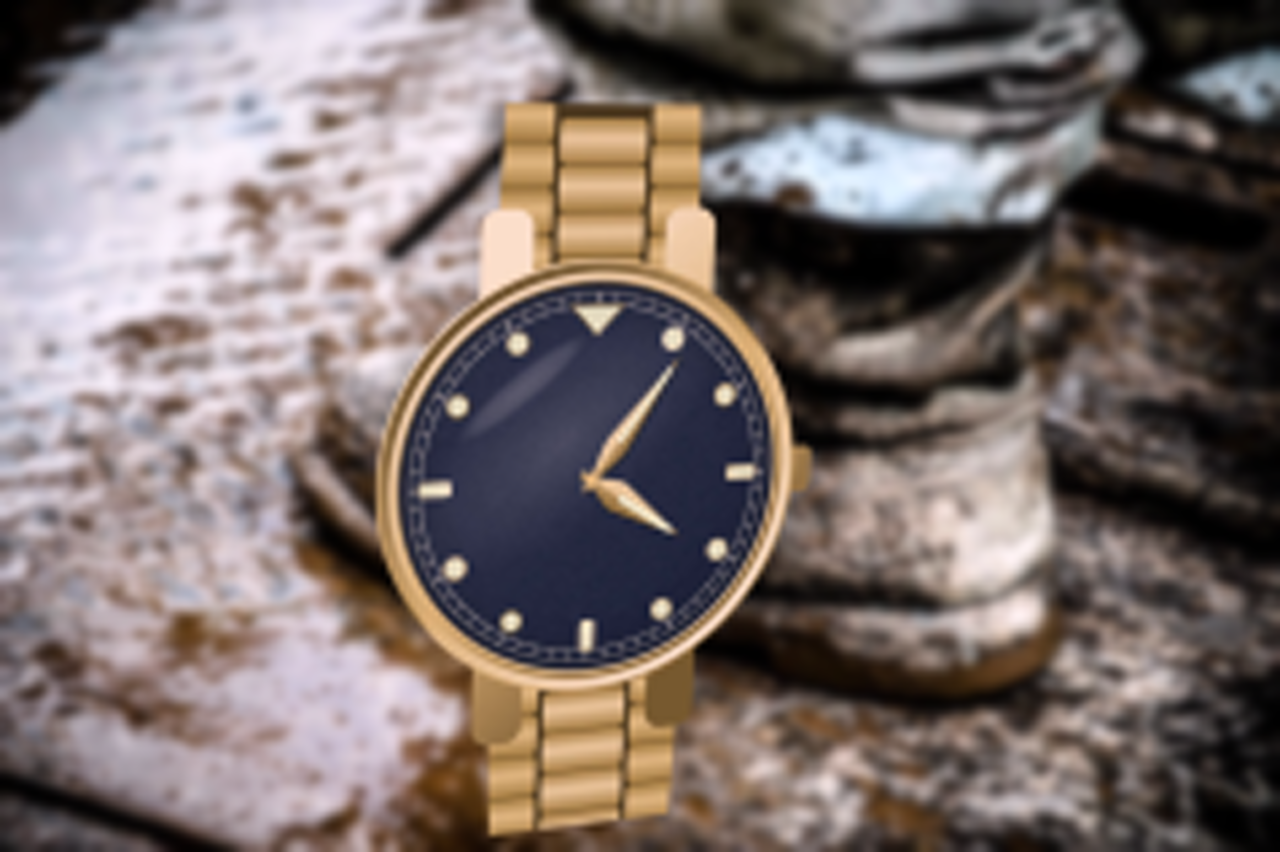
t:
4,06
